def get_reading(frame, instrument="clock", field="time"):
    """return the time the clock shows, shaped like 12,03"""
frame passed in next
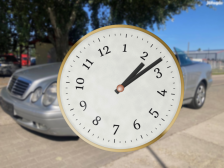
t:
2,13
